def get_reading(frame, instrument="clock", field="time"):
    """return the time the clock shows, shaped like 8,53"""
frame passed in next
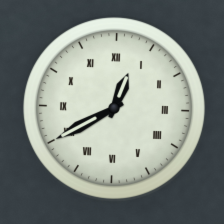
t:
12,40
